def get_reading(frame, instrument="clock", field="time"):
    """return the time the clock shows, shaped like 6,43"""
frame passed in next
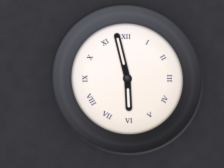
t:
5,58
